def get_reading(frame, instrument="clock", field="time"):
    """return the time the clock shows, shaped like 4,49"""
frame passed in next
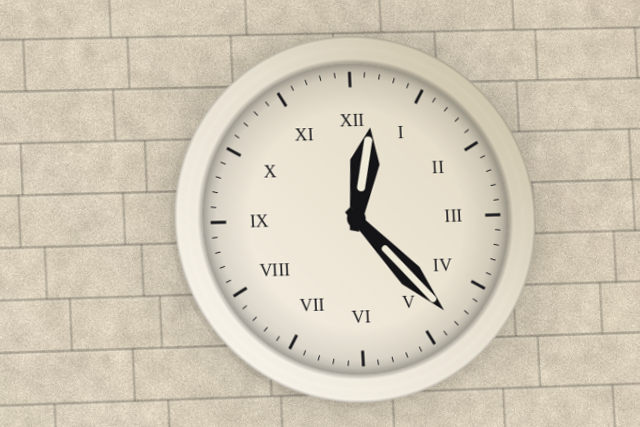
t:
12,23
